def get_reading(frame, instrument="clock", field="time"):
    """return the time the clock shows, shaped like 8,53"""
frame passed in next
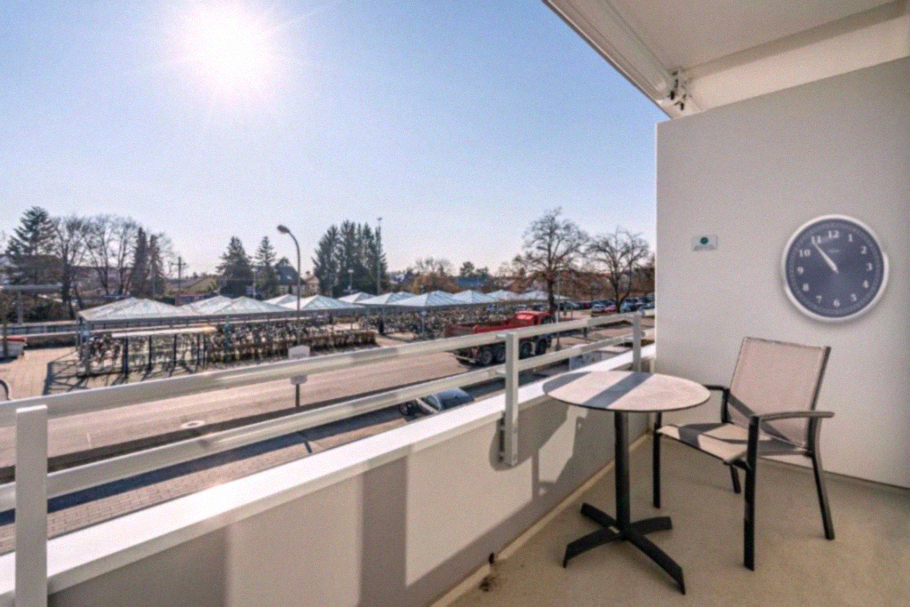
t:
10,54
